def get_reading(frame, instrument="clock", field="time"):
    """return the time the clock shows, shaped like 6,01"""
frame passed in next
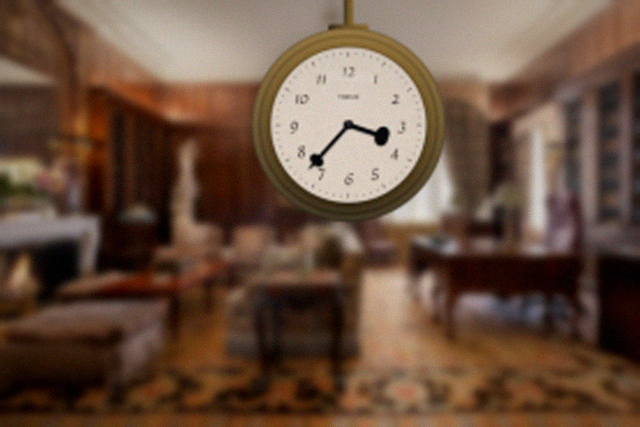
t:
3,37
